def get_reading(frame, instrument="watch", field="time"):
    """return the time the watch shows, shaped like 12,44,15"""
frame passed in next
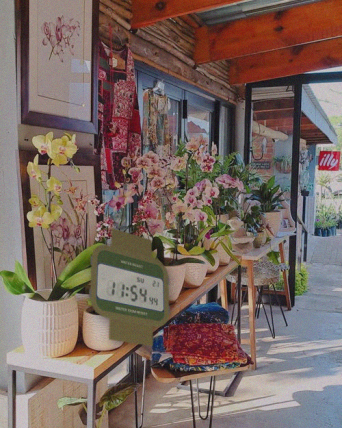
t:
11,54,44
